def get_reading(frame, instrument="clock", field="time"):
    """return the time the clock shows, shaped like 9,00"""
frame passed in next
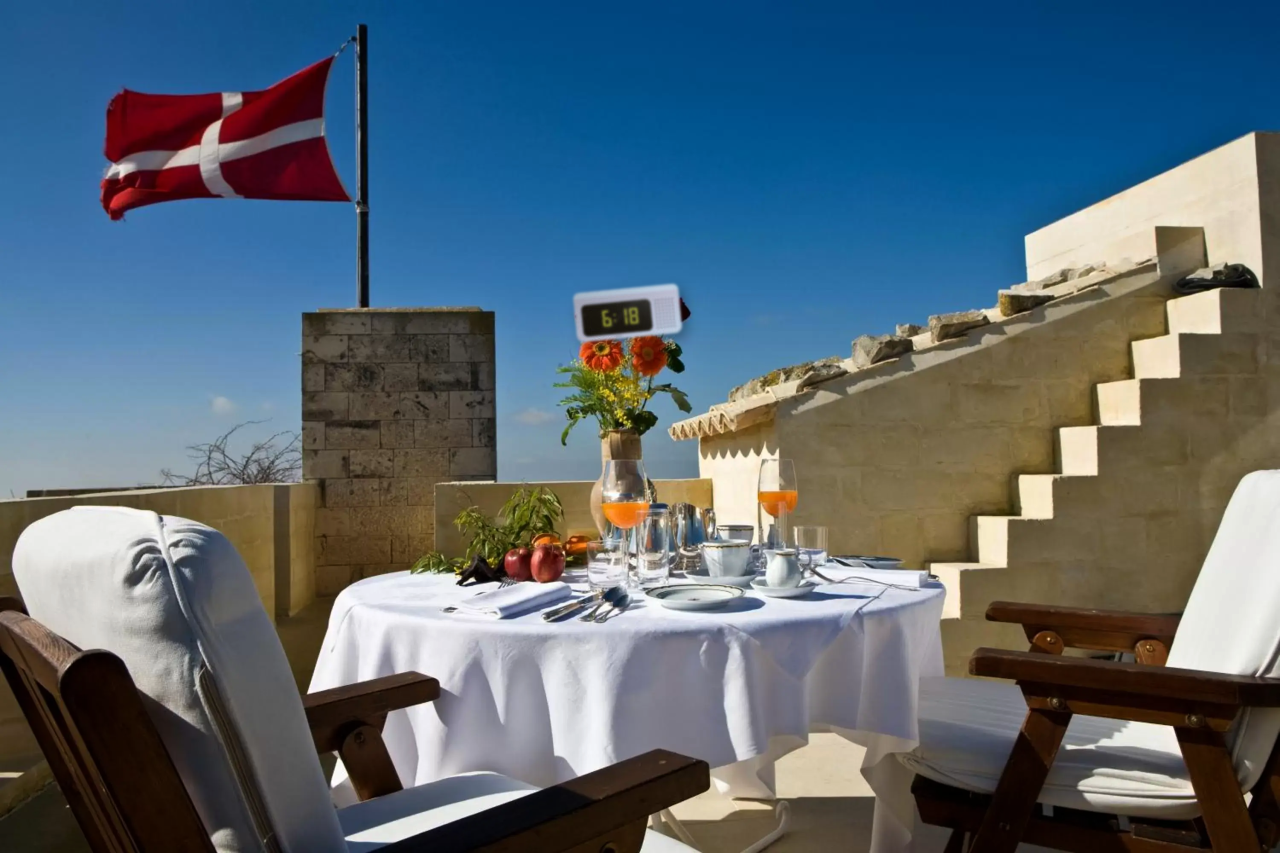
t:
6,18
